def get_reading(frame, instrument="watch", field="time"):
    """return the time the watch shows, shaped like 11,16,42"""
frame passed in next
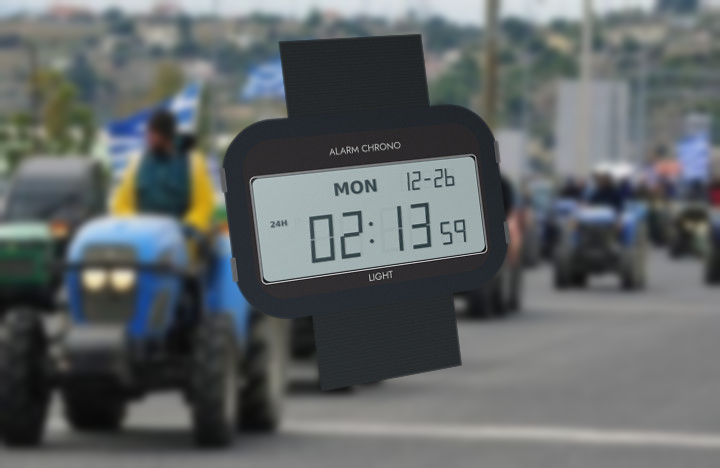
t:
2,13,59
